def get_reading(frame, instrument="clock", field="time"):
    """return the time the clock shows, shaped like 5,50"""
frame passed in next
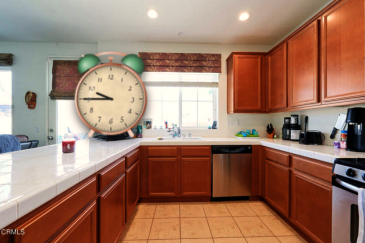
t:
9,45
